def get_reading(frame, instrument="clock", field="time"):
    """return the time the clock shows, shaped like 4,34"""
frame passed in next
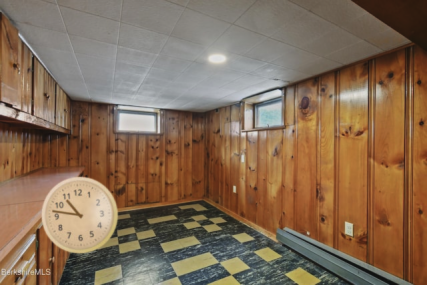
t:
10,47
